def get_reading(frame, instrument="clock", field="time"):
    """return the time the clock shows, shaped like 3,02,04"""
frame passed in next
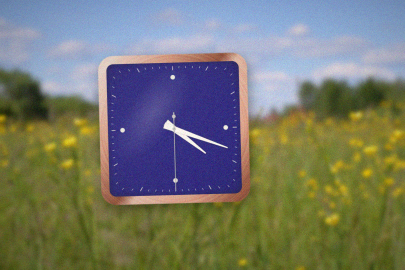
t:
4,18,30
